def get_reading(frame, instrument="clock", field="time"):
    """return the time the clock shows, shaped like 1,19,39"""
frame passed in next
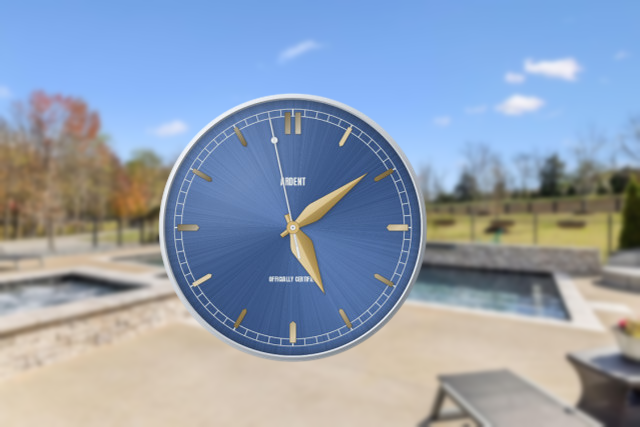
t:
5,08,58
